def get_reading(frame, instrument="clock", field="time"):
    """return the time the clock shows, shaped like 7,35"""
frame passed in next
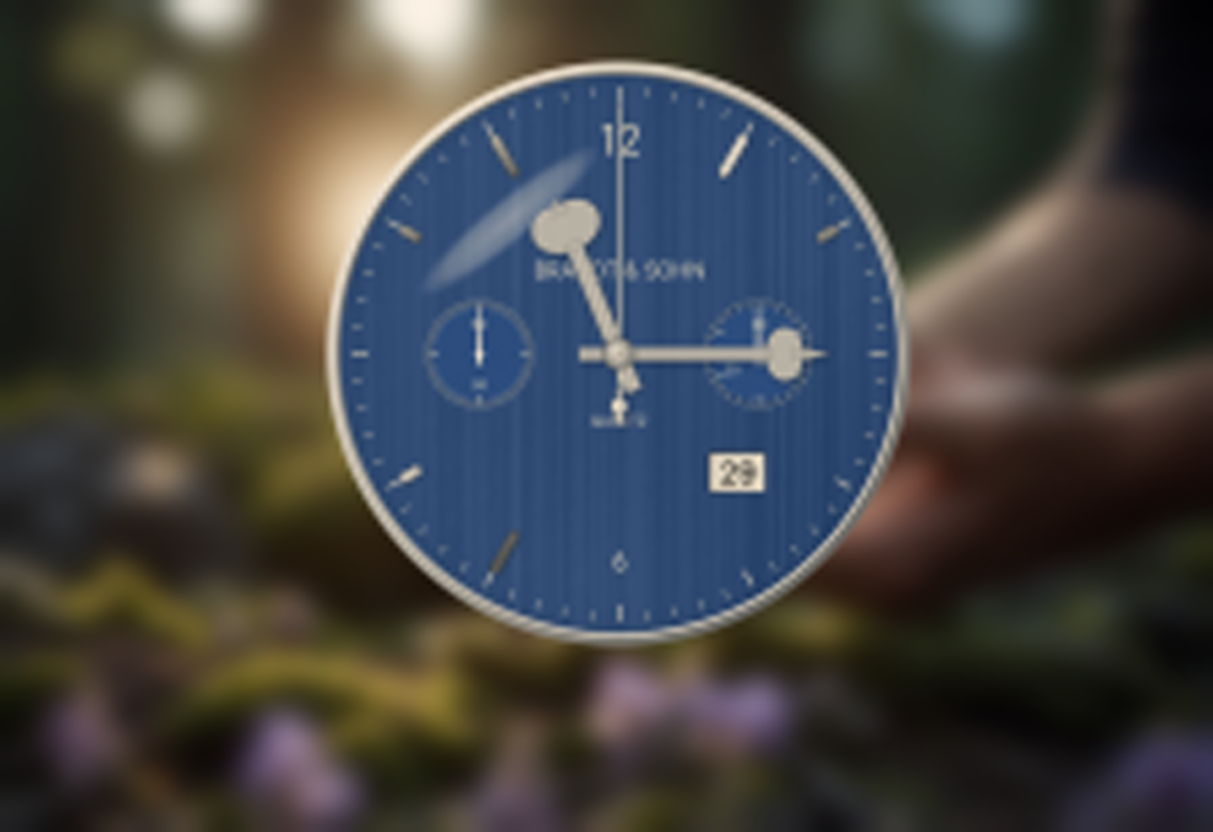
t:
11,15
